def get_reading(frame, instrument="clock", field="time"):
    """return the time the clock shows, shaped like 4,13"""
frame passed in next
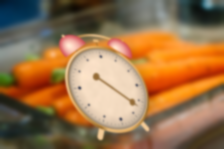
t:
10,22
